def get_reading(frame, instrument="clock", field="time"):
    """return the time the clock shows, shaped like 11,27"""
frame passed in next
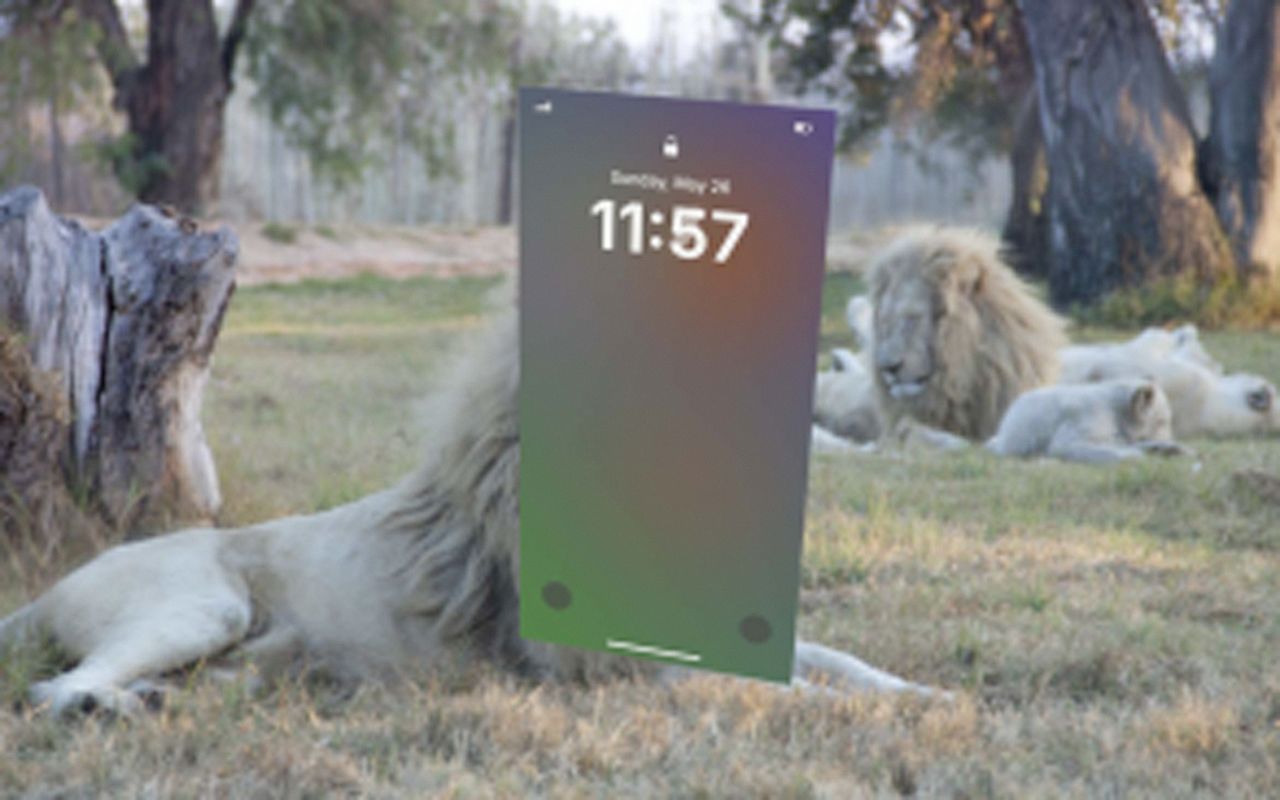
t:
11,57
